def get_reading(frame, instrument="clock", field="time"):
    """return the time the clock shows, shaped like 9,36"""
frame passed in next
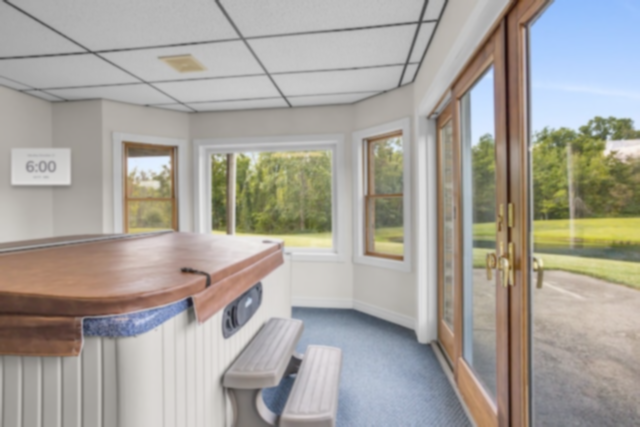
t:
6,00
